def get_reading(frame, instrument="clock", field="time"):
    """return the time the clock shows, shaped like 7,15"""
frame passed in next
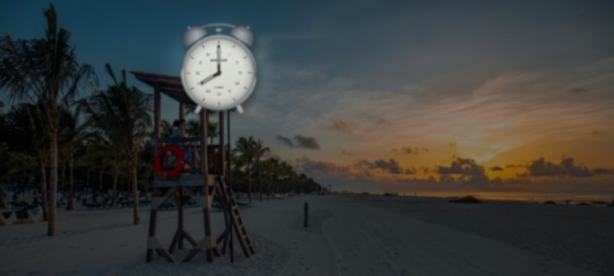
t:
8,00
